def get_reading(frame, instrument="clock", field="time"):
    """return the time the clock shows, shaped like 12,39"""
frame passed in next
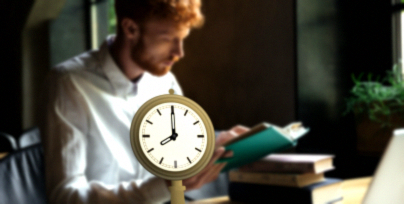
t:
8,00
